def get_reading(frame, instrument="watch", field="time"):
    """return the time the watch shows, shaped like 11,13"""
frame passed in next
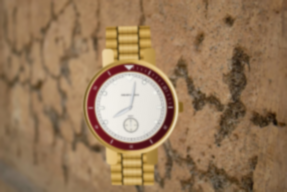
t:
8,02
